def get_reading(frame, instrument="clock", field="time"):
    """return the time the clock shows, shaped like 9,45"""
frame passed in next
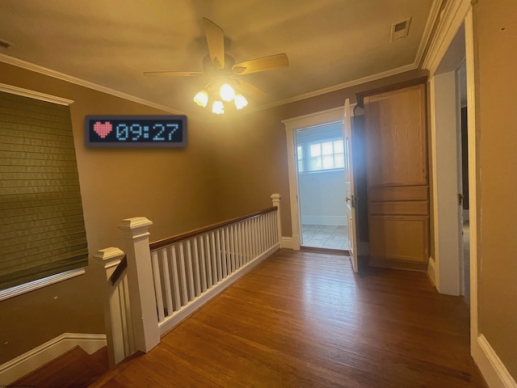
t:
9,27
